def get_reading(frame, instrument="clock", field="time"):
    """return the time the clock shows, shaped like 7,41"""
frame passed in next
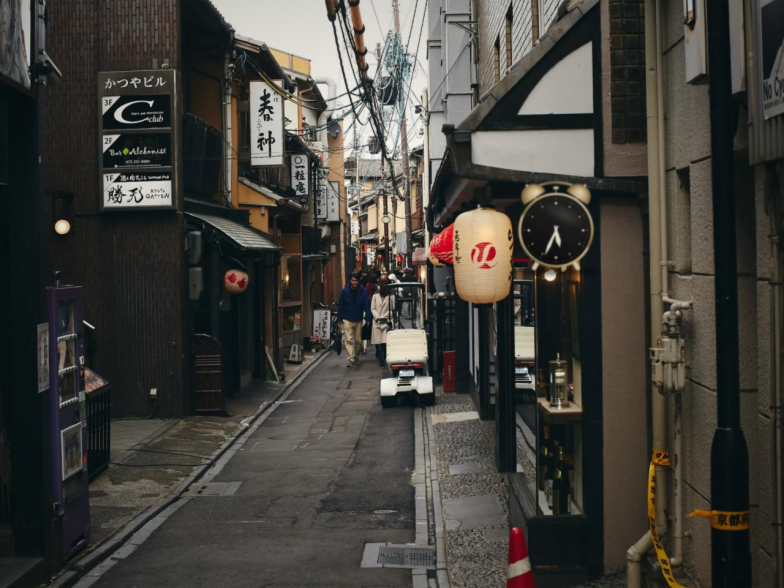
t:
5,34
